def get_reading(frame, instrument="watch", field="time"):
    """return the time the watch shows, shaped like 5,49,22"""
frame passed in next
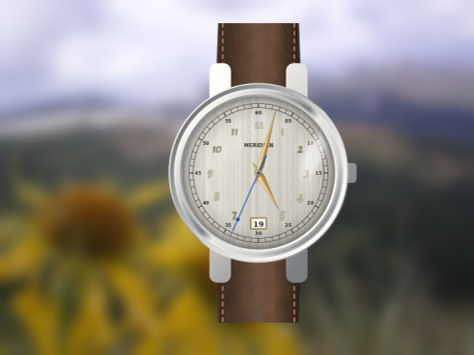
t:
5,02,34
